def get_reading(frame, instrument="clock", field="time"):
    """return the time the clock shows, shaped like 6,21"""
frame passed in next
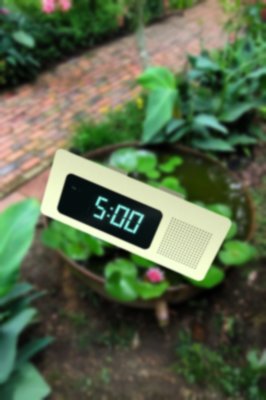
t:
5,00
